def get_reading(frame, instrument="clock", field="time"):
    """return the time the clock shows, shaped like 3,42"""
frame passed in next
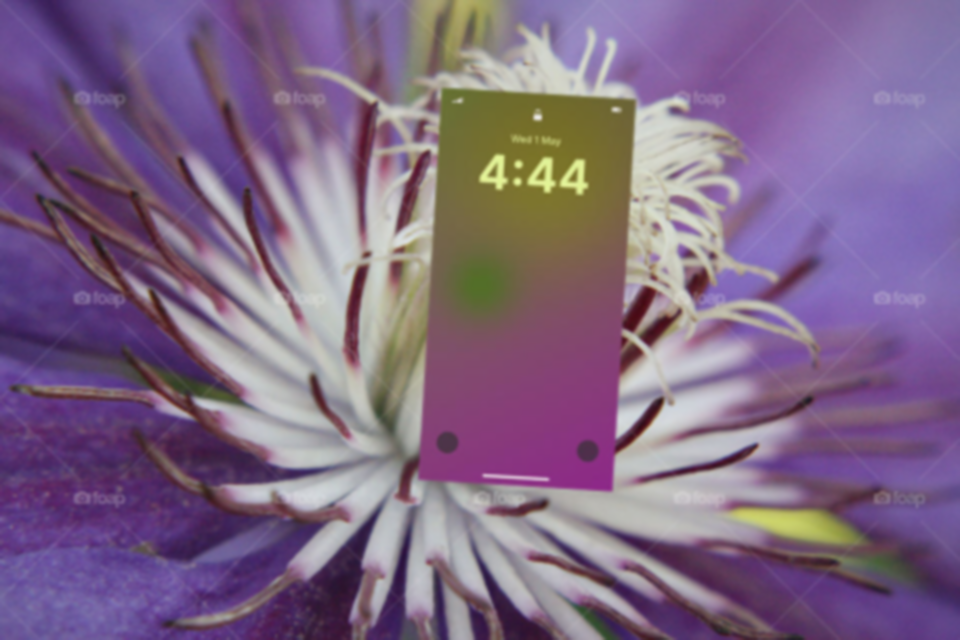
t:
4,44
